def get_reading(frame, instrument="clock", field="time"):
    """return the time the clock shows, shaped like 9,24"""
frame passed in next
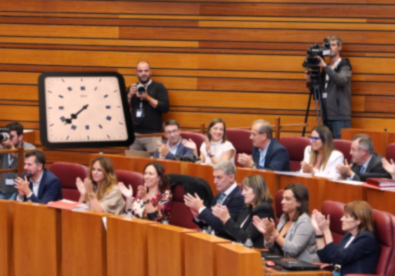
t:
7,38
